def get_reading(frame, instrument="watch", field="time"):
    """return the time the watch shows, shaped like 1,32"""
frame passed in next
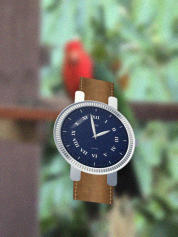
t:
1,58
